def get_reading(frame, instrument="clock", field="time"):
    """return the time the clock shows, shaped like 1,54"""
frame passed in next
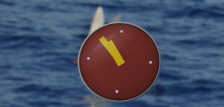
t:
10,53
